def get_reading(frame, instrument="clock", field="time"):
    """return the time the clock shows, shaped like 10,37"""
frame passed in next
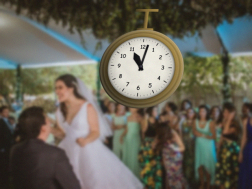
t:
11,02
